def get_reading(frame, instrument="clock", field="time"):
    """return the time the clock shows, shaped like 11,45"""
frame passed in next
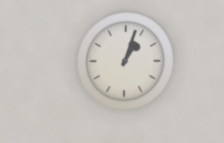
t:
1,03
